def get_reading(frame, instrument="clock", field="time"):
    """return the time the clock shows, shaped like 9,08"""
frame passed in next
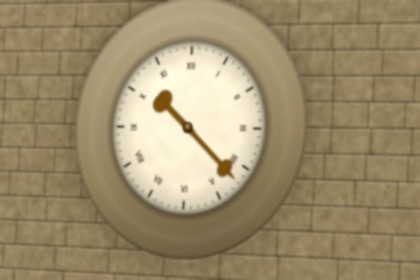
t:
10,22
